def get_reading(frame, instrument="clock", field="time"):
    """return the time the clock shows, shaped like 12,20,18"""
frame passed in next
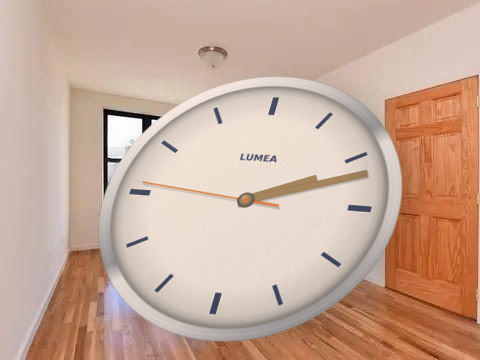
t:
2,11,46
